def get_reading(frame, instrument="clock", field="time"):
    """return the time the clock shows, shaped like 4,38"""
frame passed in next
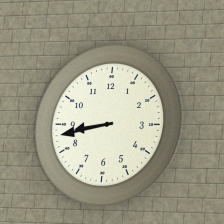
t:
8,43
